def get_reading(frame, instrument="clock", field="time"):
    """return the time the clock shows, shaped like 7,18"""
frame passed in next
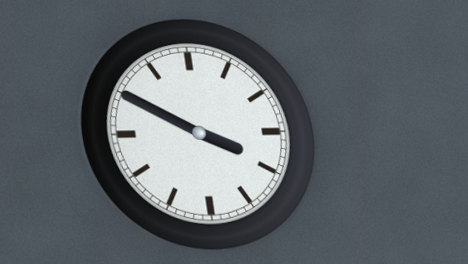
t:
3,50
